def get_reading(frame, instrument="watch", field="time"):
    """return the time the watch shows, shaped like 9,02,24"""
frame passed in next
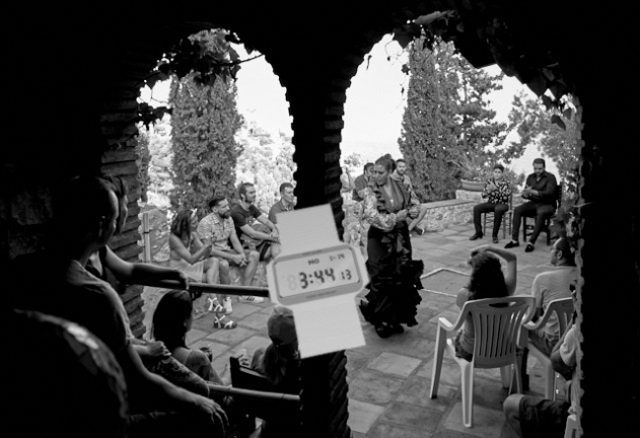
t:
3,44,13
